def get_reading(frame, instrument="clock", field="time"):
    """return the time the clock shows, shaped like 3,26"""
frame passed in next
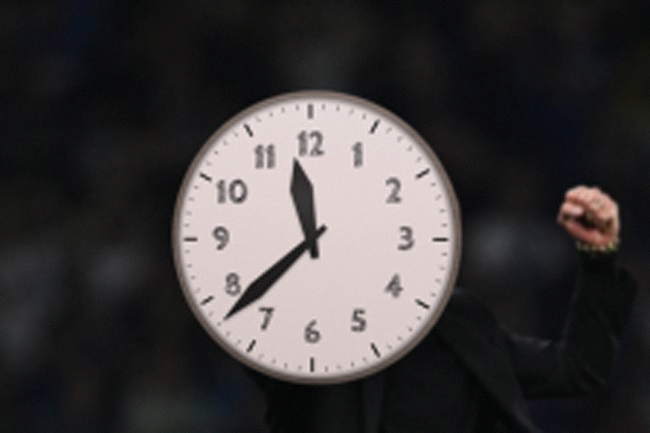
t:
11,38
